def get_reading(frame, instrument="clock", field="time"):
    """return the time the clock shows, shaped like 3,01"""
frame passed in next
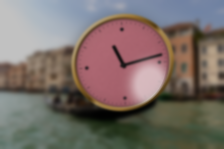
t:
11,13
